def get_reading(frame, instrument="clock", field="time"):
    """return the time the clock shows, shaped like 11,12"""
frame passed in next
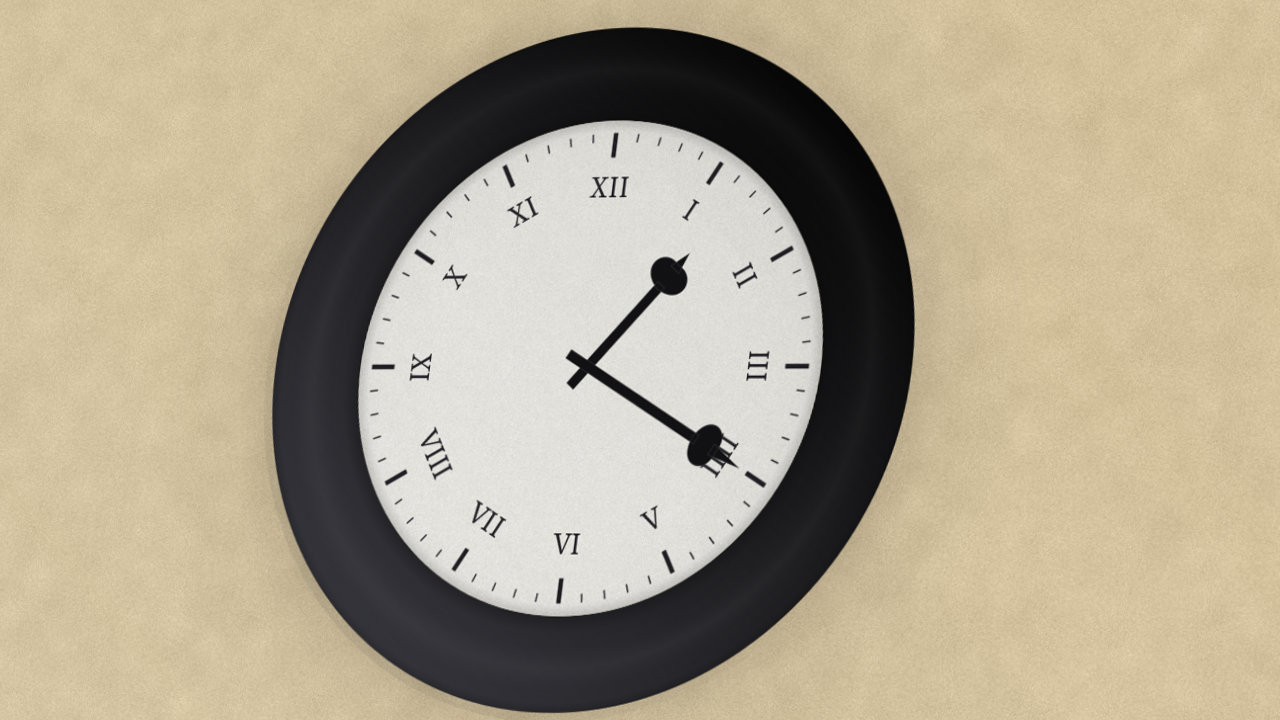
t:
1,20
